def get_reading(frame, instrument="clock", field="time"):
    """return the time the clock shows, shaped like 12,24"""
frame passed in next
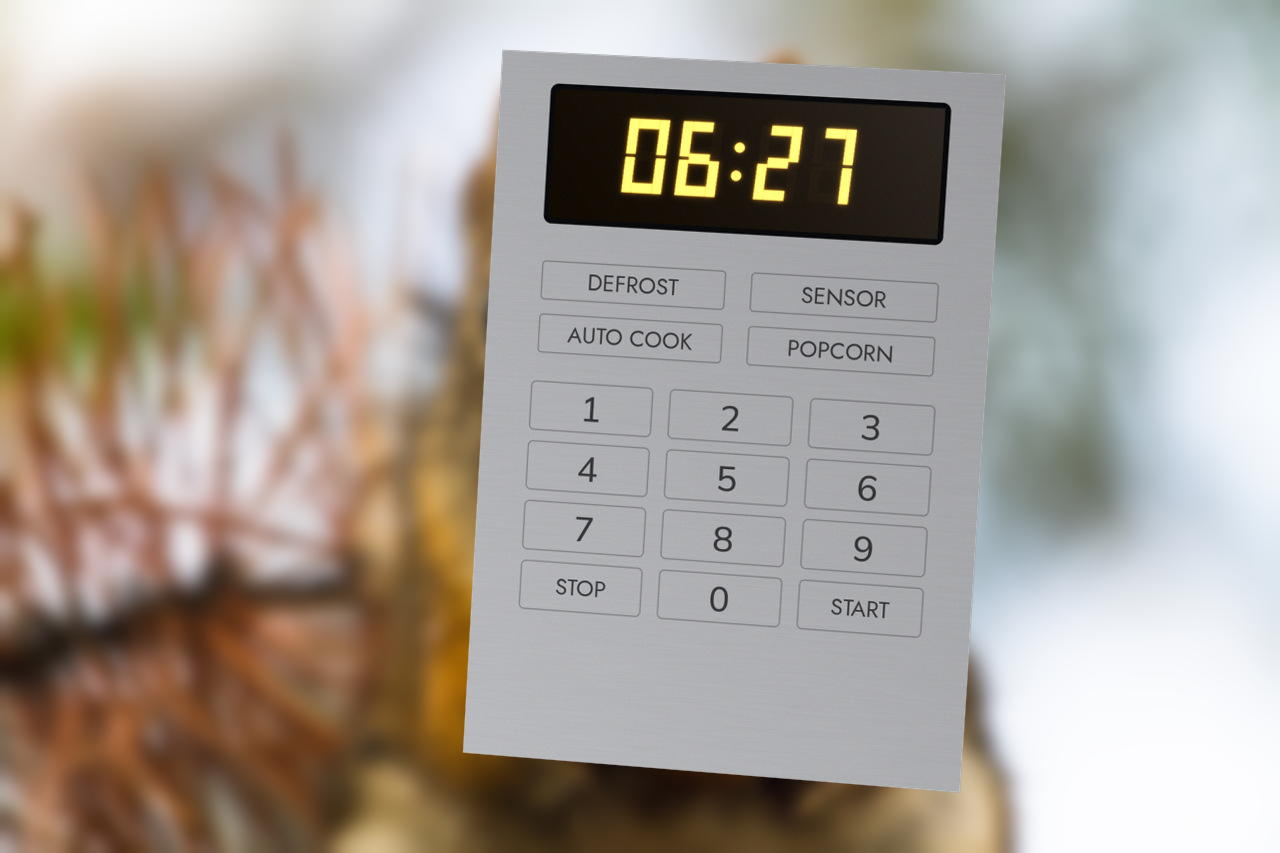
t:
6,27
